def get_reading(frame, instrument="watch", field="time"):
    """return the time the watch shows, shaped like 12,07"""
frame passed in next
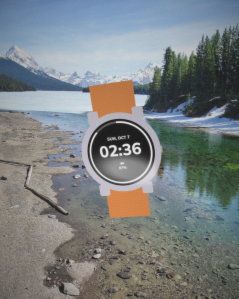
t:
2,36
